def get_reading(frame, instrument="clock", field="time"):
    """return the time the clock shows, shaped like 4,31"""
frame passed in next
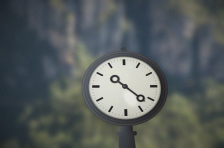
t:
10,22
